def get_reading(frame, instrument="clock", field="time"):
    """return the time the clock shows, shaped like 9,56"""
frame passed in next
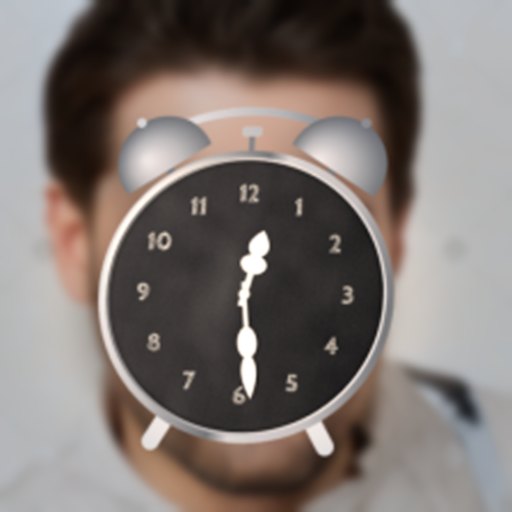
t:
12,29
